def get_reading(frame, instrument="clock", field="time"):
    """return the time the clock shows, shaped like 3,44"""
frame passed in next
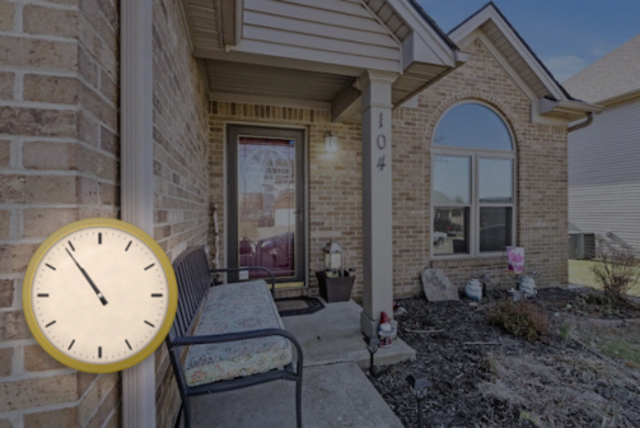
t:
10,54
